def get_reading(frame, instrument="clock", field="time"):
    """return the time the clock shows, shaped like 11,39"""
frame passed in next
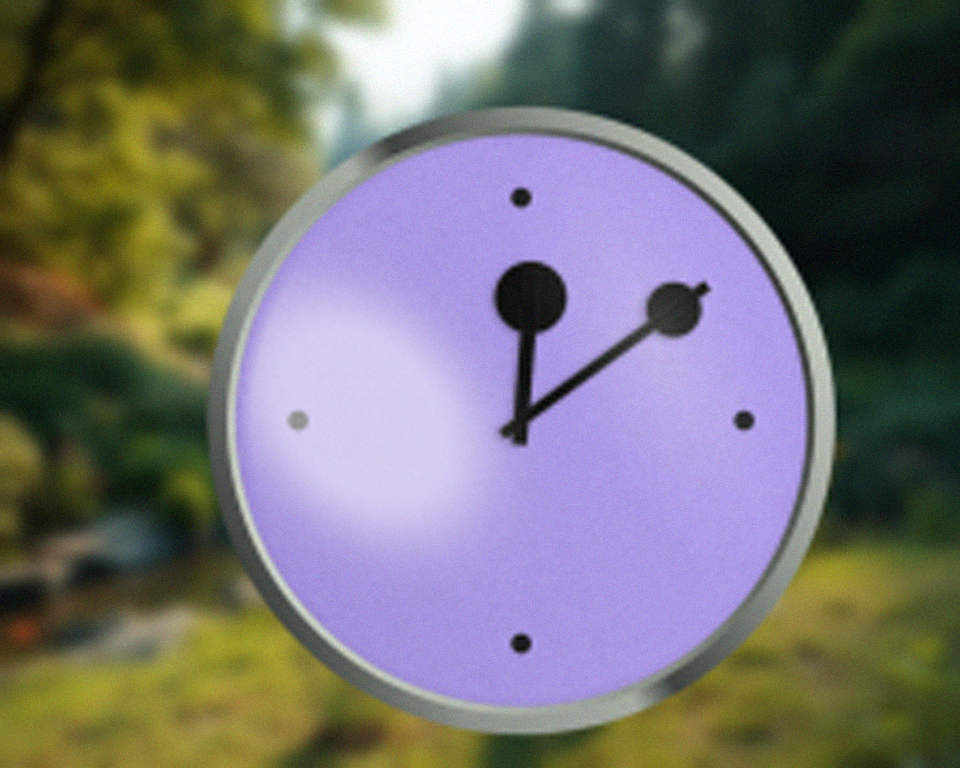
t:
12,09
